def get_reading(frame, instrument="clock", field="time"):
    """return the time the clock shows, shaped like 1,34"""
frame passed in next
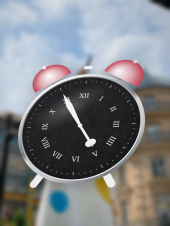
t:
4,55
